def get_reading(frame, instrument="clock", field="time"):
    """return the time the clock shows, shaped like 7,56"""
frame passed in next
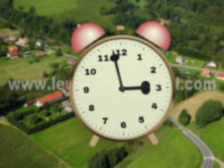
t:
2,58
